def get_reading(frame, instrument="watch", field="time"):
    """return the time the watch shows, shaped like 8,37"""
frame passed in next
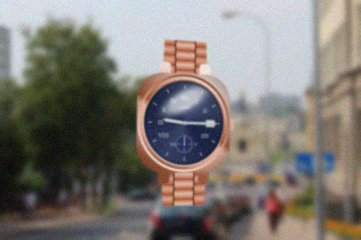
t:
9,15
